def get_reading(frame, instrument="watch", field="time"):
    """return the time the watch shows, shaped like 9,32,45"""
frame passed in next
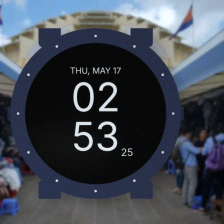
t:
2,53,25
